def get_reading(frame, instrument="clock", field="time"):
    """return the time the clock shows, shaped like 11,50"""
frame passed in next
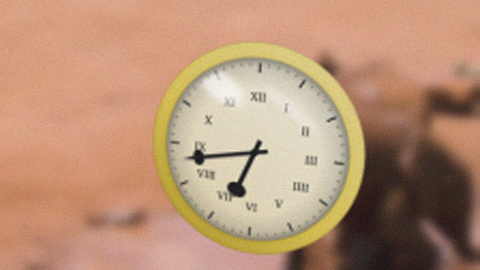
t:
6,43
